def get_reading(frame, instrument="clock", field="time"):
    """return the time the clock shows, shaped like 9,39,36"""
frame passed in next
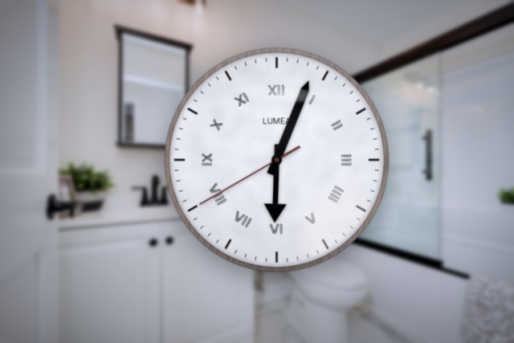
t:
6,03,40
